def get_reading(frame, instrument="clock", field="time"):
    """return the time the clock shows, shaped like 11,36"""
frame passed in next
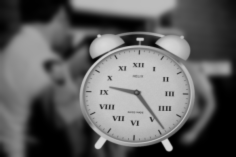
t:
9,24
